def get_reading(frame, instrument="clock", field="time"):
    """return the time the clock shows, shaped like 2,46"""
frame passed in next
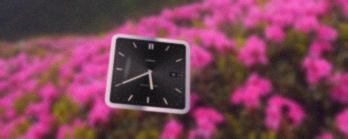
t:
5,40
